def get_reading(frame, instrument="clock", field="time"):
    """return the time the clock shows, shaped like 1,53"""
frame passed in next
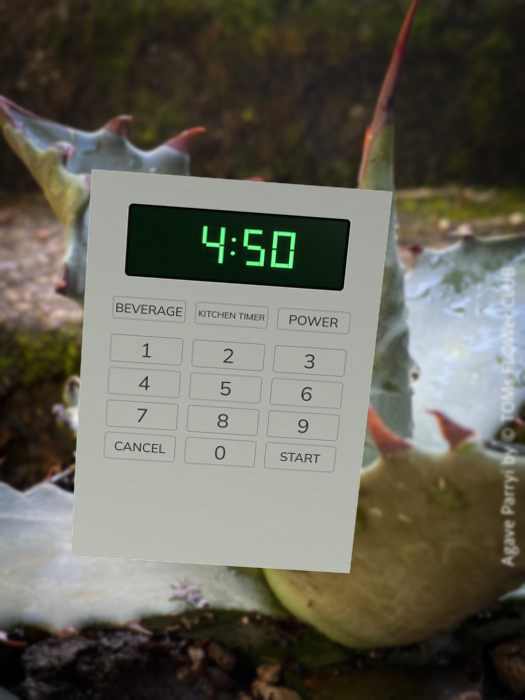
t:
4,50
